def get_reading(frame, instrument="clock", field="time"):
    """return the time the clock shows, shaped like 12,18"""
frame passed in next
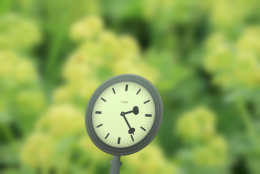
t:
2,24
